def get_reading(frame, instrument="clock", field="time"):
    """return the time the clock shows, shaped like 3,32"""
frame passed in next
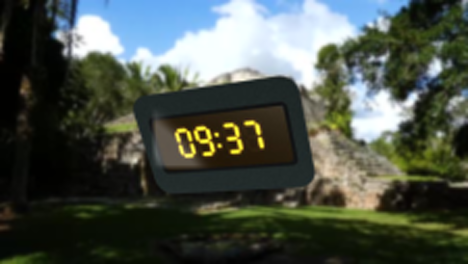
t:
9,37
